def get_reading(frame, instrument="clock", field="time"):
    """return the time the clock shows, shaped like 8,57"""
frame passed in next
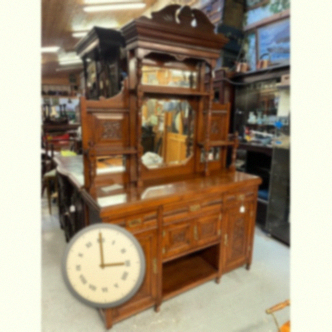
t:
3,00
